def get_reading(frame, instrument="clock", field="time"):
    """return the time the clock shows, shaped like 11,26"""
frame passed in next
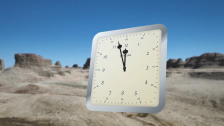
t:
11,57
